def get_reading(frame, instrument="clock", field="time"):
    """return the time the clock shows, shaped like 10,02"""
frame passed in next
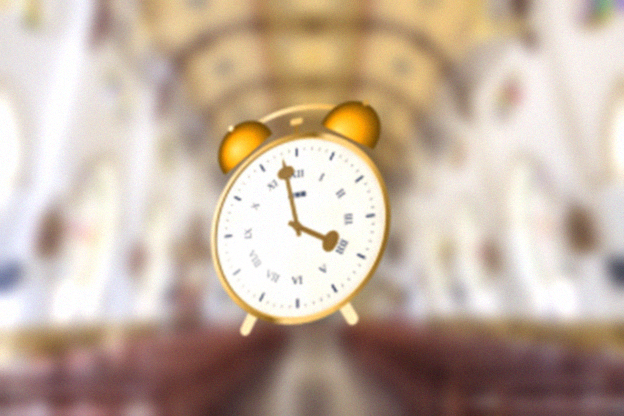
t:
3,58
